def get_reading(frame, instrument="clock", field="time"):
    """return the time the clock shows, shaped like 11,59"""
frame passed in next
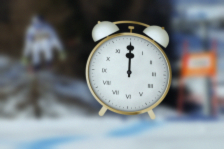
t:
12,00
